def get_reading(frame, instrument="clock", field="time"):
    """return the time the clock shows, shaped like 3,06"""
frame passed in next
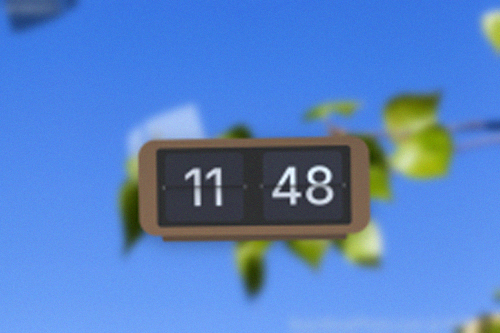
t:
11,48
